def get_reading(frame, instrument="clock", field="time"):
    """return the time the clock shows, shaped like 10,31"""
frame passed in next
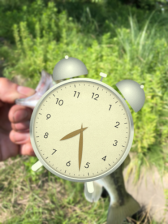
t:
7,27
